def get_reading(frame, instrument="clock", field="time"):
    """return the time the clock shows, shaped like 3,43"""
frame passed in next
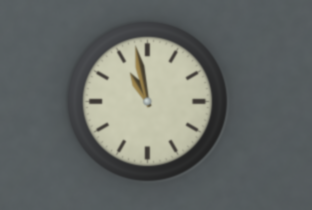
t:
10,58
